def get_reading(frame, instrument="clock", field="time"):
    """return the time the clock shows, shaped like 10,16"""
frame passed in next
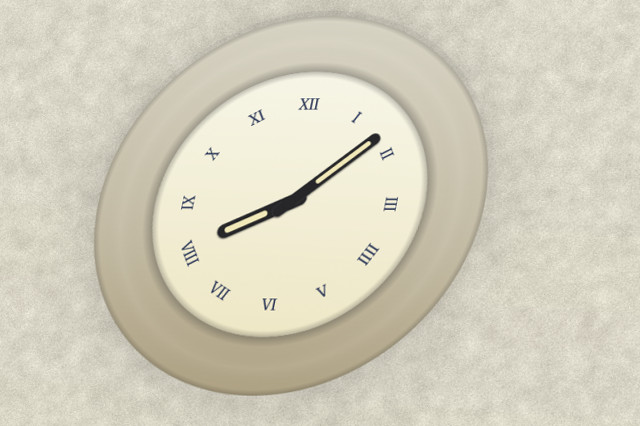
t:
8,08
